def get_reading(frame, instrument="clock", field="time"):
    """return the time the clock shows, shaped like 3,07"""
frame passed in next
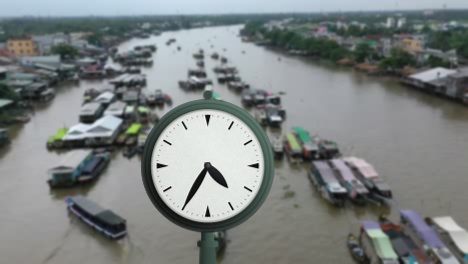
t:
4,35
